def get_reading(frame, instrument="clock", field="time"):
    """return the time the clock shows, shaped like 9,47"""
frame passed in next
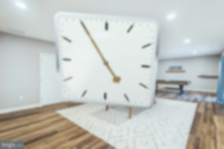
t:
4,55
